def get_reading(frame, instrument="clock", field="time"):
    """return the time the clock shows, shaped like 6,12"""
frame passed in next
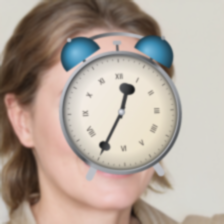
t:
12,35
